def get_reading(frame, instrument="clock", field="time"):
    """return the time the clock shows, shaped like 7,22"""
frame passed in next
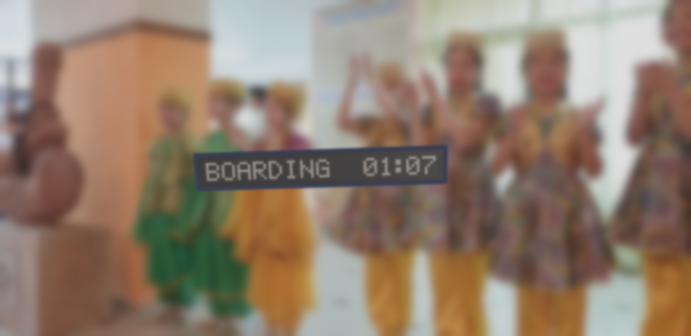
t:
1,07
